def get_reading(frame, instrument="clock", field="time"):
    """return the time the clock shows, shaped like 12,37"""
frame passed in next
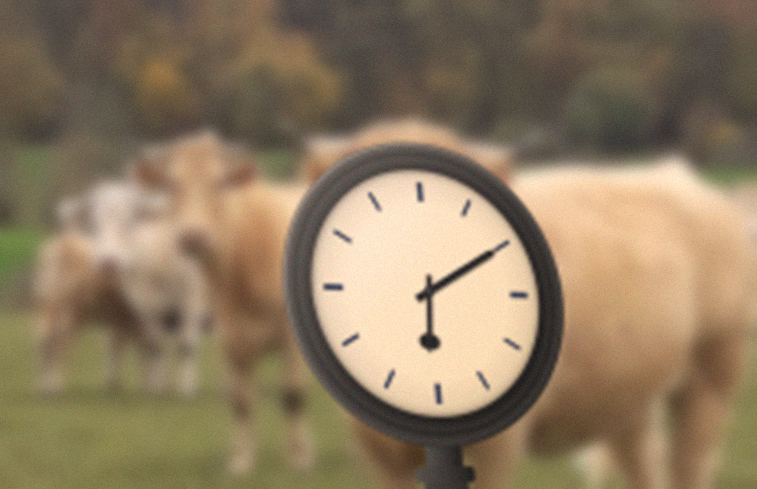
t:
6,10
